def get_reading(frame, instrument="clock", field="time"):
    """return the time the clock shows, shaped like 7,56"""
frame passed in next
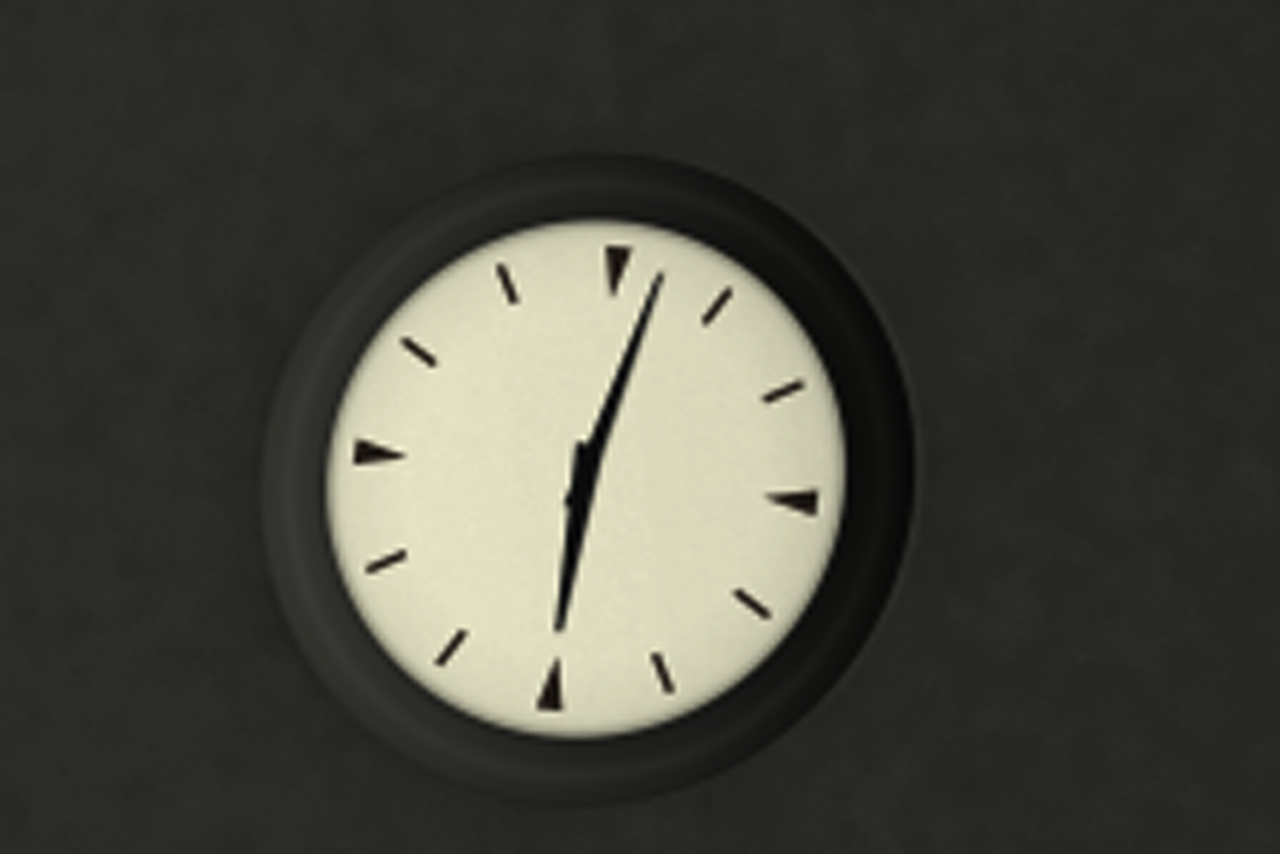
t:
6,02
